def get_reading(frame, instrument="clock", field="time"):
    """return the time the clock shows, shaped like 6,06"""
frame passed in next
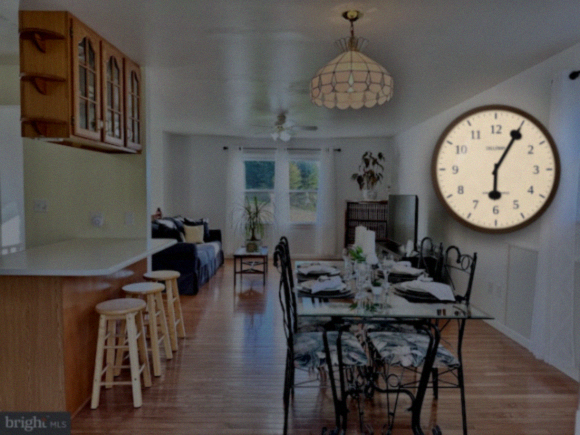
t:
6,05
